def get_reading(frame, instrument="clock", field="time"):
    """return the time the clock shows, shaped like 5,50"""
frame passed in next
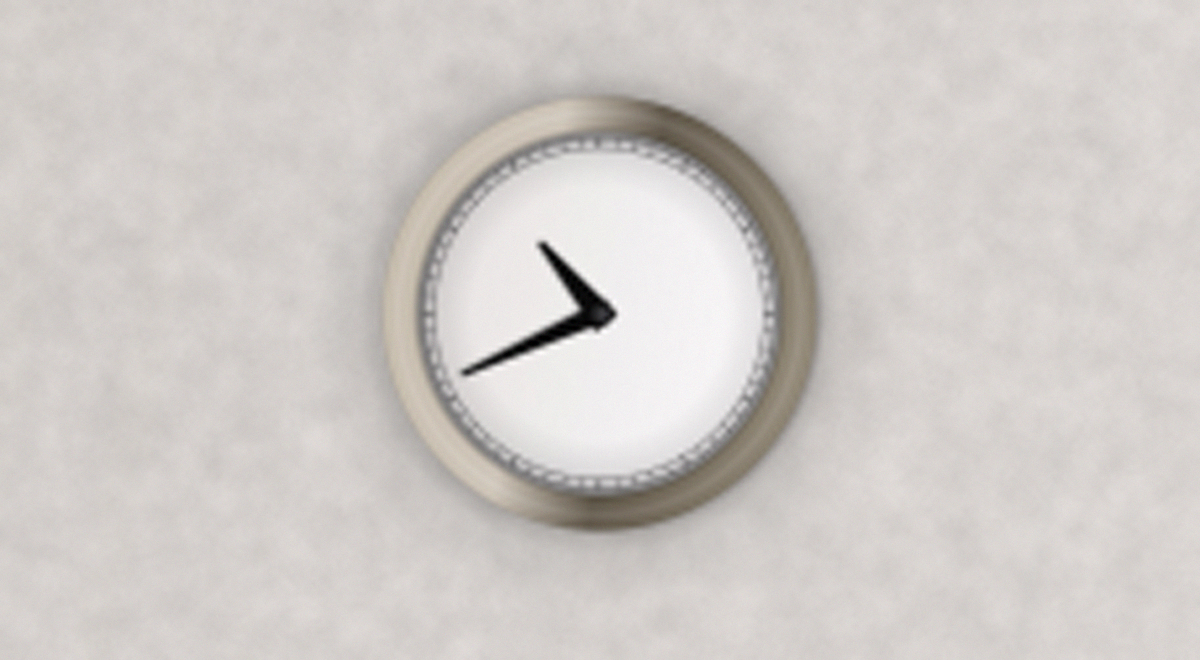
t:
10,41
